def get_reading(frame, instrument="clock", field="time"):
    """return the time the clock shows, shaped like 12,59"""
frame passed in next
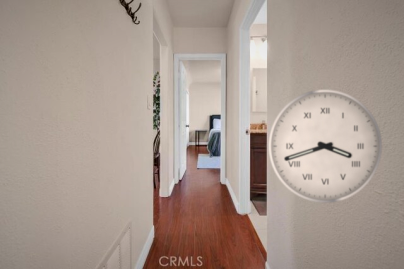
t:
3,42
